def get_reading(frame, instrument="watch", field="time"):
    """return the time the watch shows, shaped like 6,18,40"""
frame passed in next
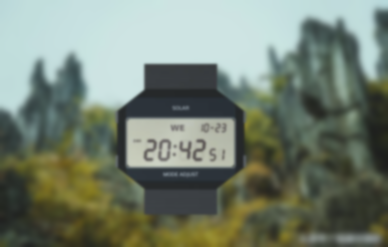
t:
20,42,51
